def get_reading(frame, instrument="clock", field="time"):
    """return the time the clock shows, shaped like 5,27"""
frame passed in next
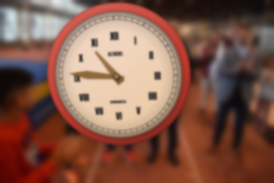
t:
10,46
